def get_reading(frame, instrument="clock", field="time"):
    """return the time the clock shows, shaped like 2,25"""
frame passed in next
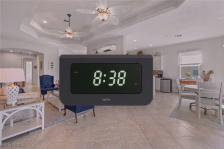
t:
8,38
